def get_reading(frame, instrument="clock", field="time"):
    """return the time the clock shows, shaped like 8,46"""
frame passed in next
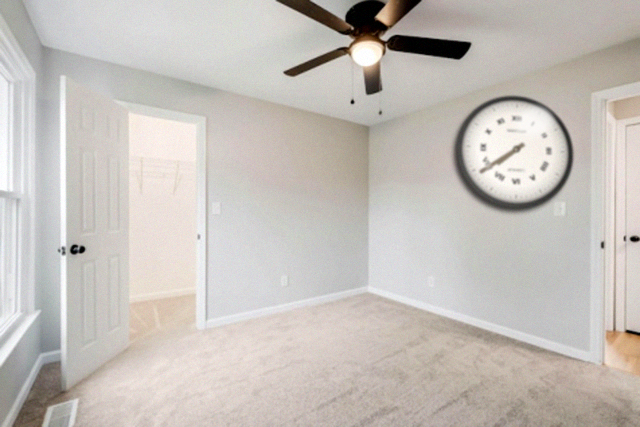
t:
7,39
